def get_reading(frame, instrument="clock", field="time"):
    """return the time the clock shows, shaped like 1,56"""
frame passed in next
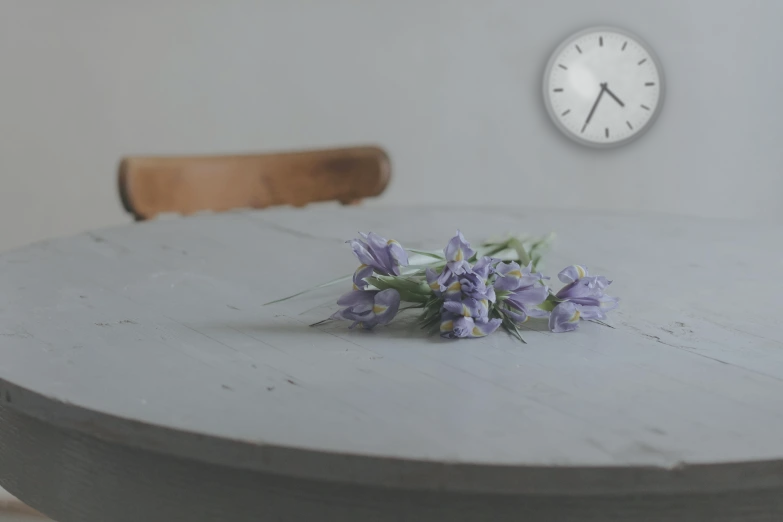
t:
4,35
